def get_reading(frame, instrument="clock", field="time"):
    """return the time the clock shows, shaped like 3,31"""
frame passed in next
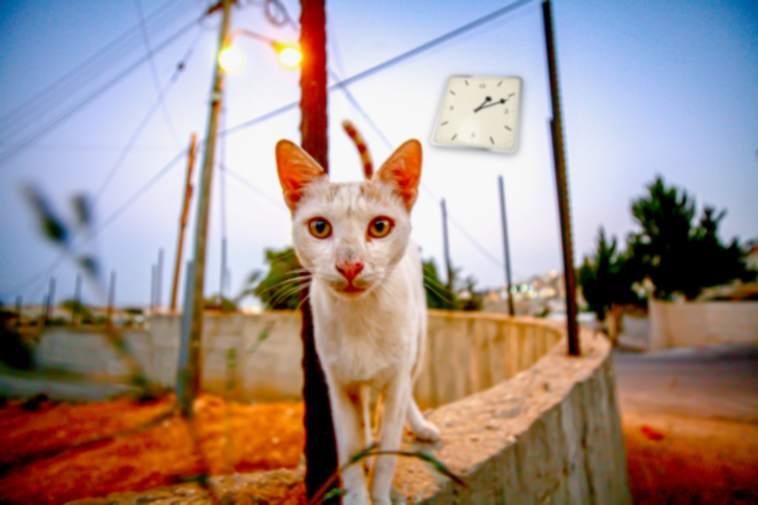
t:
1,11
